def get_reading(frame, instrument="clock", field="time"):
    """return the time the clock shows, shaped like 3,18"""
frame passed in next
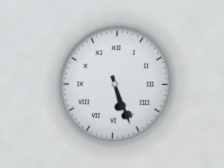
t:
5,26
